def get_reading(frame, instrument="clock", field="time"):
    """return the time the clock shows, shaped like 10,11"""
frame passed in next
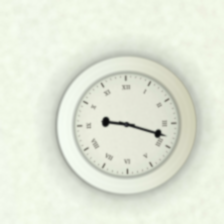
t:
9,18
